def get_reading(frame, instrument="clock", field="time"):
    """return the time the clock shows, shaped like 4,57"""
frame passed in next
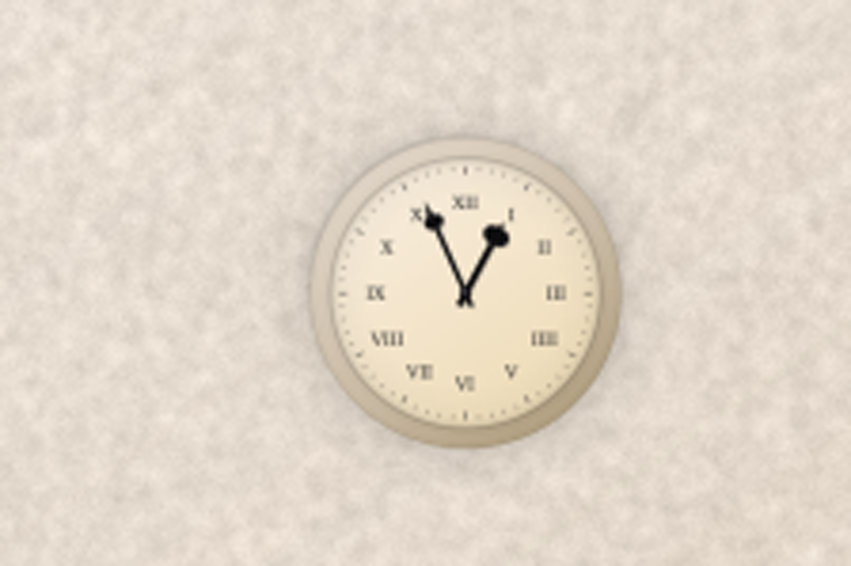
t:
12,56
